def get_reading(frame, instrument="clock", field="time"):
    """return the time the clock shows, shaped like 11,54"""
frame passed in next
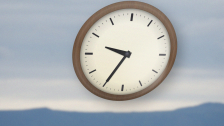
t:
9,35
